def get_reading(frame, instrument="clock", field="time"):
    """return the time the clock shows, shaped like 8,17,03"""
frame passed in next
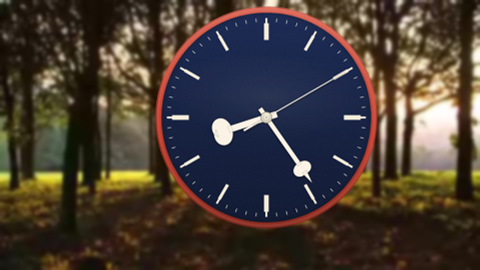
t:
8,24,10
